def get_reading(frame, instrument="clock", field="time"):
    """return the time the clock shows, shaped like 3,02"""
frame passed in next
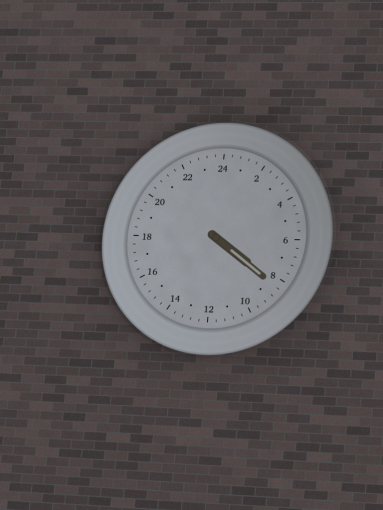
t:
8,21
